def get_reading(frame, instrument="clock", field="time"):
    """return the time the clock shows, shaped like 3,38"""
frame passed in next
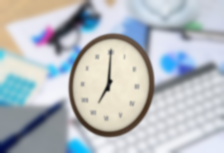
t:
7,00
